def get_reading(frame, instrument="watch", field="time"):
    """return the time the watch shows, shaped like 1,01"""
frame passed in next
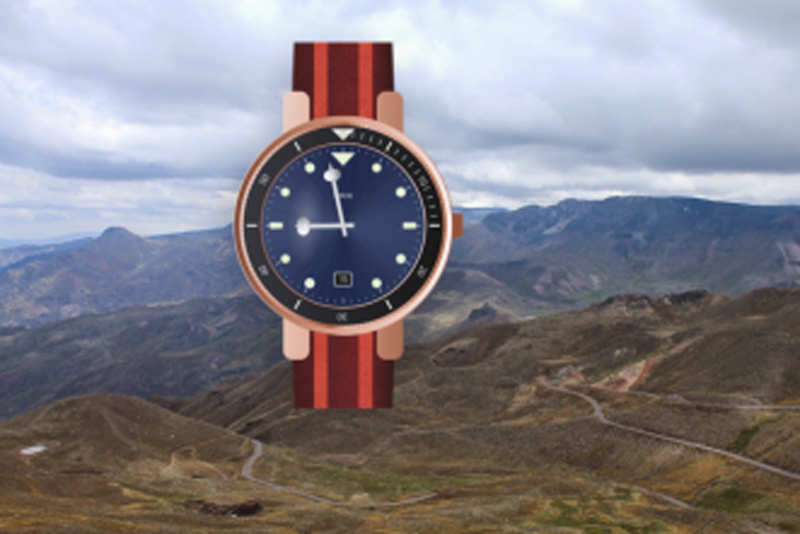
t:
8,58
